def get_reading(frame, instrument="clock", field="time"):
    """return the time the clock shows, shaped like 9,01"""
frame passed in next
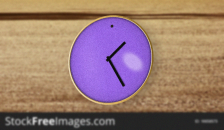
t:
1,24
